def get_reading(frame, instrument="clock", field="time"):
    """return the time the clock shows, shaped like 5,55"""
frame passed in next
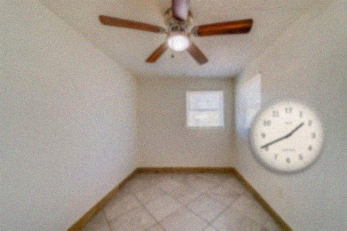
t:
1,41
